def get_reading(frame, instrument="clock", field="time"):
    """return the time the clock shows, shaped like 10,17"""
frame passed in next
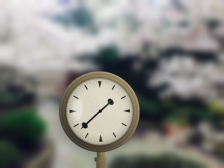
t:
1,38
